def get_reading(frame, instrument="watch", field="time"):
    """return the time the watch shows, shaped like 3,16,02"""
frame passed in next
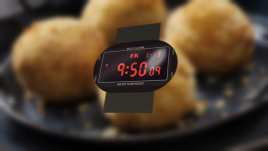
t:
9,50,09
